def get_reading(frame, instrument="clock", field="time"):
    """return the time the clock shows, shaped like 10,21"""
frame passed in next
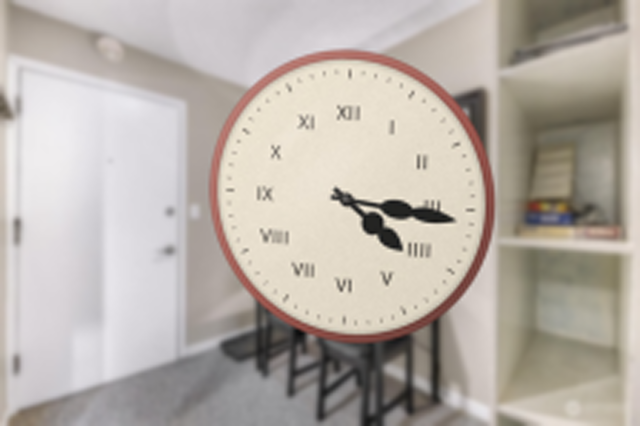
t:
4,16
